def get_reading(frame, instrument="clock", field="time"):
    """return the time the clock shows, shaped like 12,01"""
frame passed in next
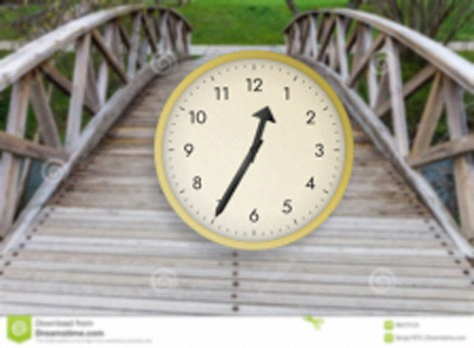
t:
12,35
